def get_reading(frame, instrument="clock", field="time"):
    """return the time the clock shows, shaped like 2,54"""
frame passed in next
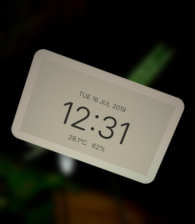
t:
12,31
